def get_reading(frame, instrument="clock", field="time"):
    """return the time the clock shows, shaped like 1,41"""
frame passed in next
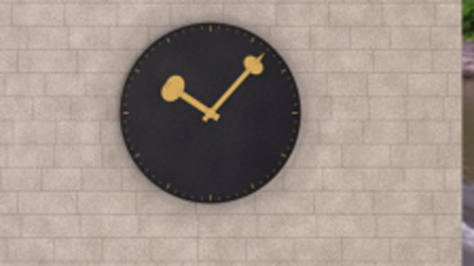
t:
10,07
